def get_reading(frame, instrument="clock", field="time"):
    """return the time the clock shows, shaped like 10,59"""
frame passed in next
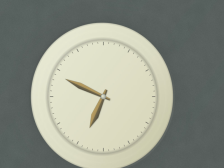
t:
6,49
